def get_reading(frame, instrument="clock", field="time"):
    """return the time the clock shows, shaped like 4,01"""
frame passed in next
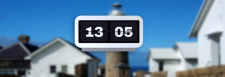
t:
13,05
